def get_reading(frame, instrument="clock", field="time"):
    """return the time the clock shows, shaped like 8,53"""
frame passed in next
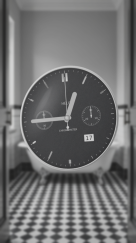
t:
12,45
